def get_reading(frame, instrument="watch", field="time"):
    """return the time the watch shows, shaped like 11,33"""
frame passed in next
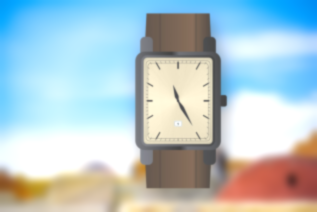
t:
11,25
